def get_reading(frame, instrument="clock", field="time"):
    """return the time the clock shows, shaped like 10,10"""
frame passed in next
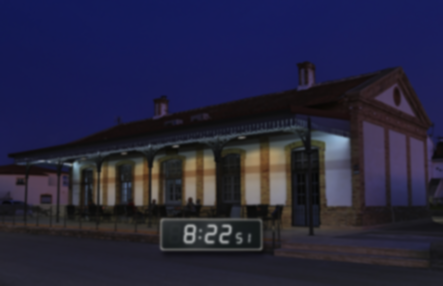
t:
8,22
